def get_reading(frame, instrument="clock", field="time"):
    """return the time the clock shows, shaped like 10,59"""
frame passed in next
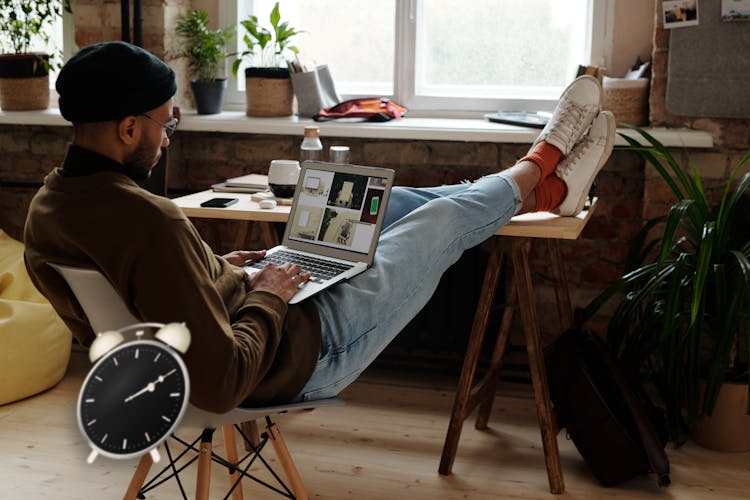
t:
2,10
